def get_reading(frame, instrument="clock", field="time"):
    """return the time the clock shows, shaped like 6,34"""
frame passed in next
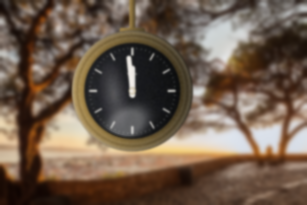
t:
11,59
